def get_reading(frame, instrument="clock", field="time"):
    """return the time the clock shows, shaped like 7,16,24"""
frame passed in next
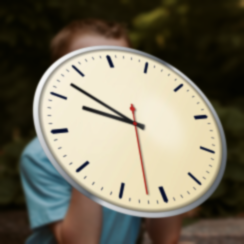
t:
9,52,32
